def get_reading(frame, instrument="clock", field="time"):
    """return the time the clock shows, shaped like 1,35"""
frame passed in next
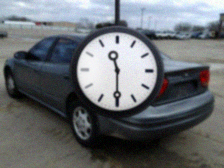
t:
11,30
